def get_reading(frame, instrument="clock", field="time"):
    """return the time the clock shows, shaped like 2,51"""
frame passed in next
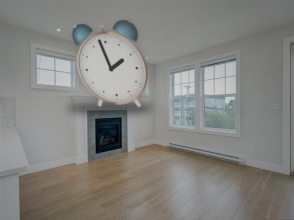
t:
1,58
